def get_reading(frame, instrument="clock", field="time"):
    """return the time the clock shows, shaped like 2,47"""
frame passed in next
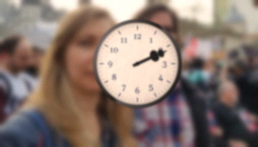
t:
2,11
